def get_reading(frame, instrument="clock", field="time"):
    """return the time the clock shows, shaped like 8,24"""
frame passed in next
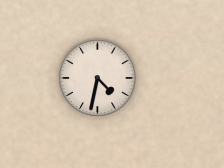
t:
4,32
